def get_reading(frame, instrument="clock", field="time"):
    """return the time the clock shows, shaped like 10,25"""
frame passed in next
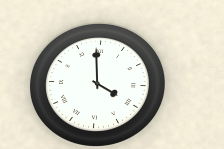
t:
3,59
